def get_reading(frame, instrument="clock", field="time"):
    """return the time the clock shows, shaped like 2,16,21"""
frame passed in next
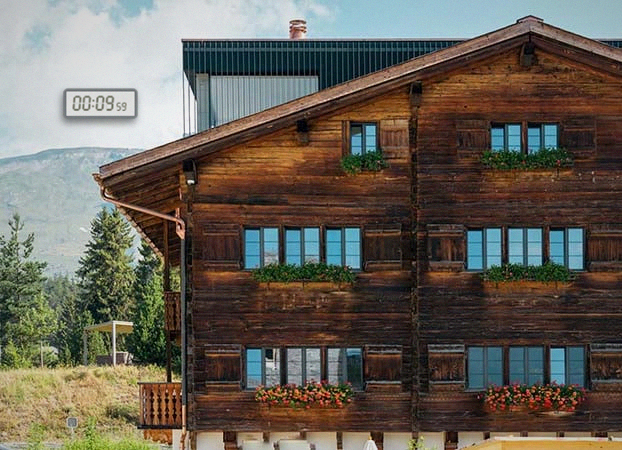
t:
0,09,59
